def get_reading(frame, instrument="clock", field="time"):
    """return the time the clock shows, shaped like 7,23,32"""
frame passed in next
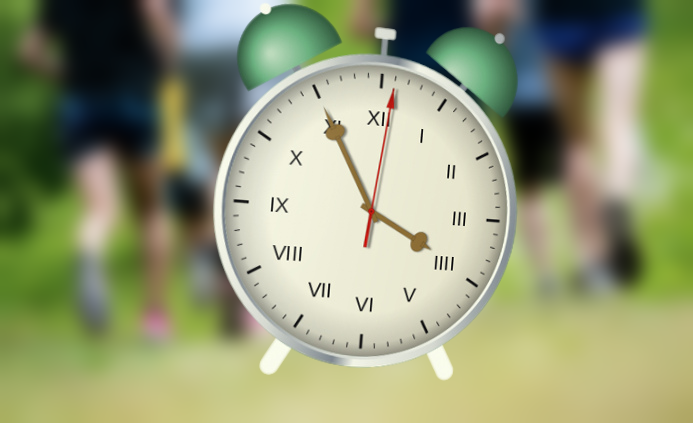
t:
3,55,01
